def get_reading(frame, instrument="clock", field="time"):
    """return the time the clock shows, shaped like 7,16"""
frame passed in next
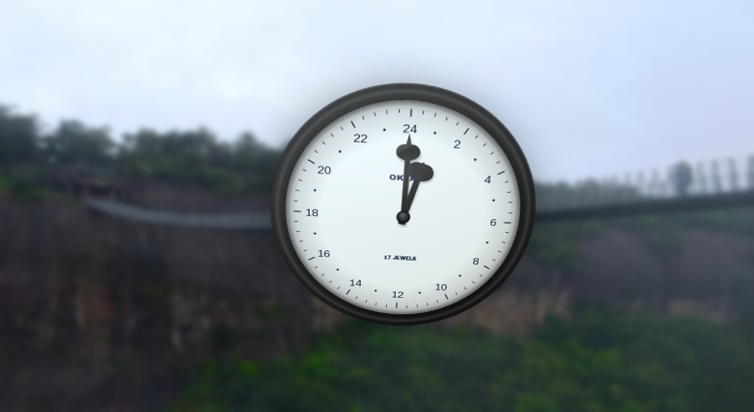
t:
1,00
